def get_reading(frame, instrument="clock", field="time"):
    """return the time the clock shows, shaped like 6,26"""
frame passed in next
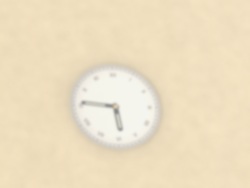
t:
5,46
